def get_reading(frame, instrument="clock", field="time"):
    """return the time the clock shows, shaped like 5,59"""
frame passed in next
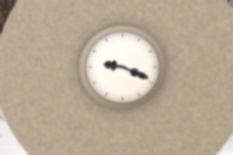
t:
9,19
